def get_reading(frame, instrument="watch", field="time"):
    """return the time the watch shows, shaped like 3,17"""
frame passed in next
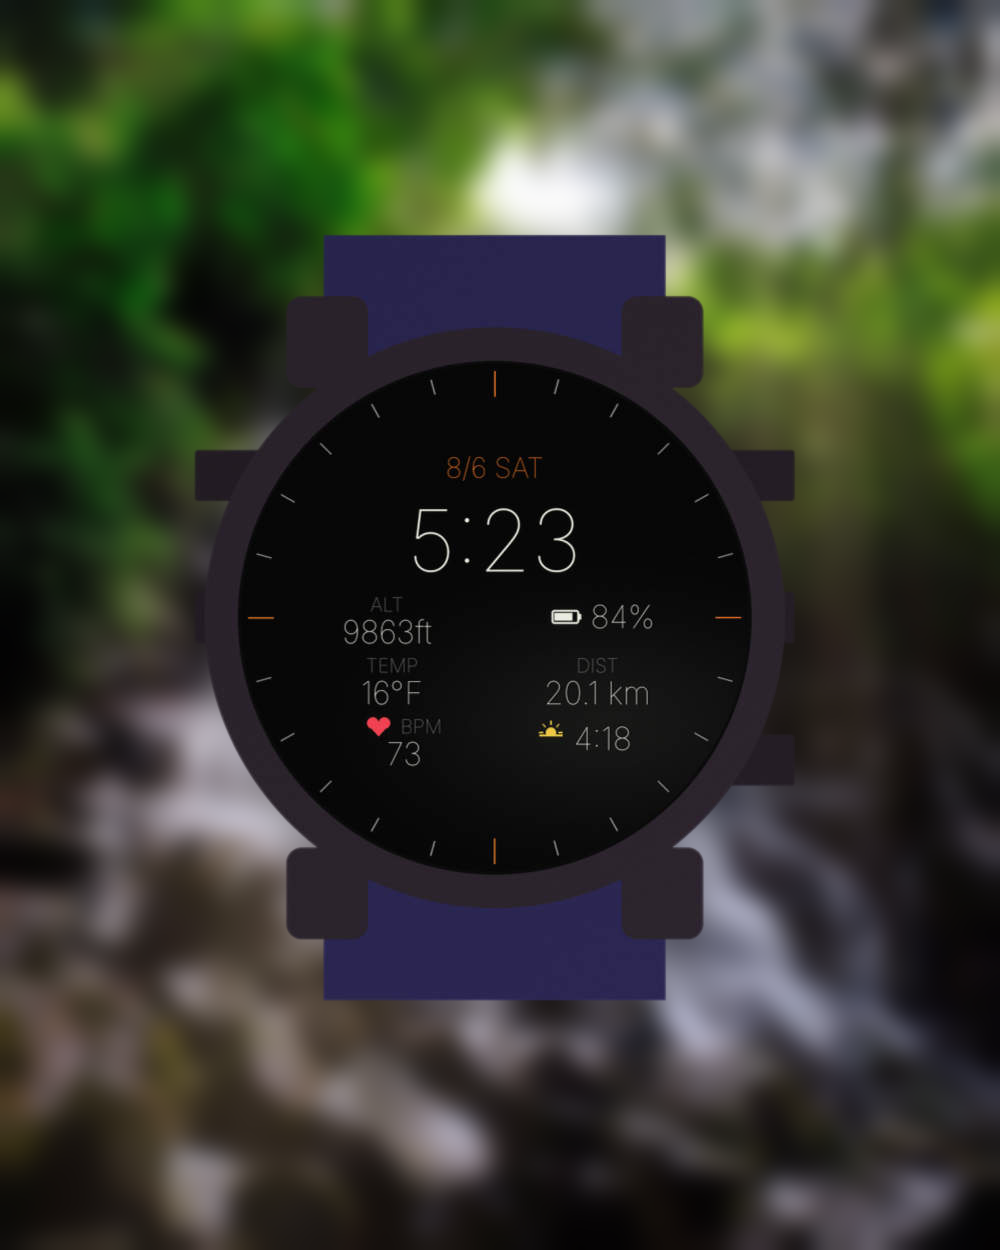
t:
5,23
